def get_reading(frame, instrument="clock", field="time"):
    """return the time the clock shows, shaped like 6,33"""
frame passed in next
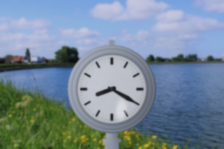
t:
8,20
